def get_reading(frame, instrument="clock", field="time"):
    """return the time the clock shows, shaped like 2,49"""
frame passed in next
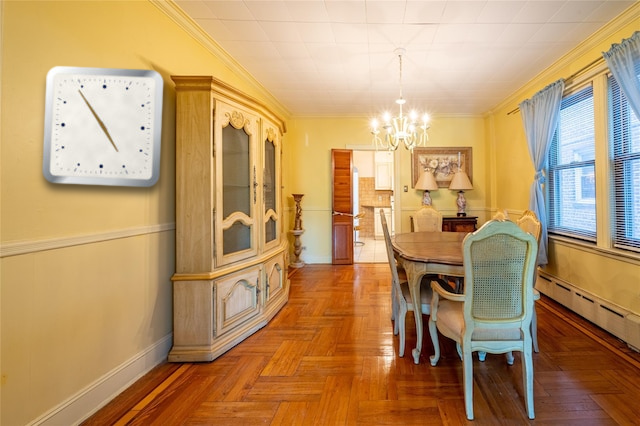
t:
4,54
